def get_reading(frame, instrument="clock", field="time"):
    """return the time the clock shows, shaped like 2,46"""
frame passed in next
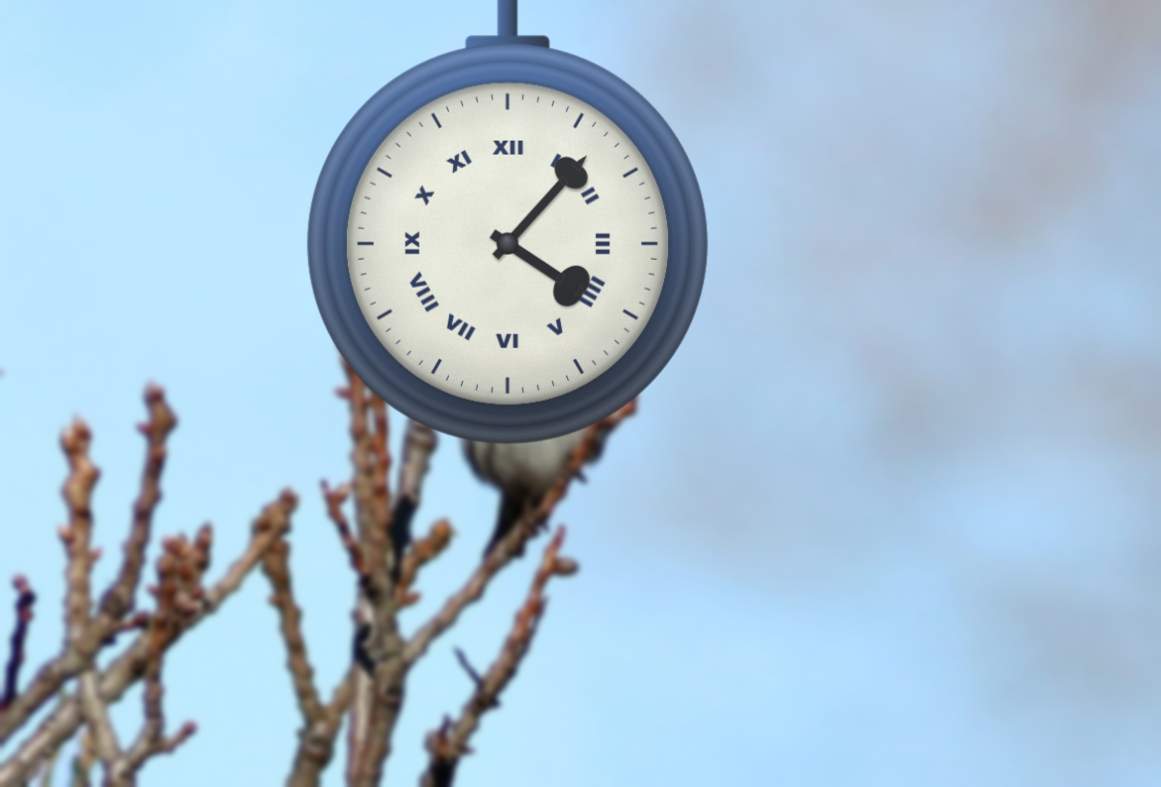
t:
4,07
